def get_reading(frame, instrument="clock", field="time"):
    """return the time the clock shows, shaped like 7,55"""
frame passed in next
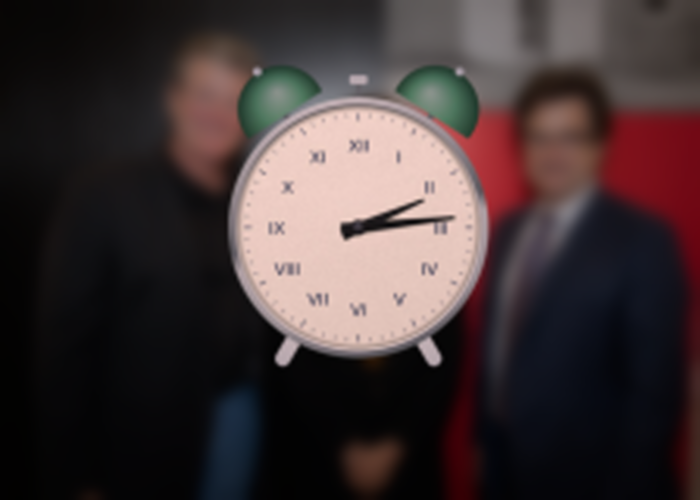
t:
2,14
